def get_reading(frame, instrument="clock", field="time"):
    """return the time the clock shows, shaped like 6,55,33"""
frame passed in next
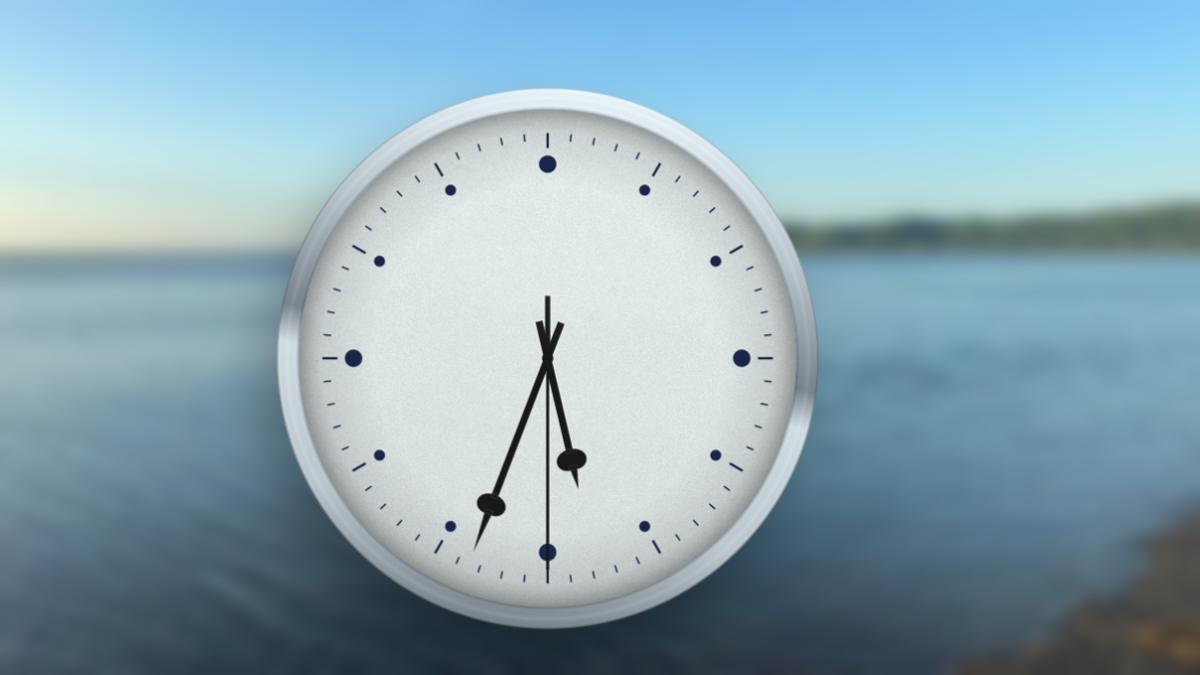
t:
5,33,30
